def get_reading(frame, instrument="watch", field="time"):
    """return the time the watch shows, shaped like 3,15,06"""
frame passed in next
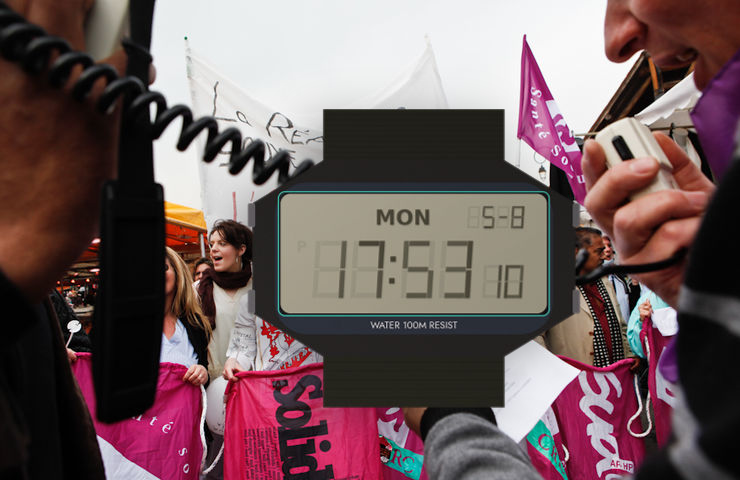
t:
17,53,10
